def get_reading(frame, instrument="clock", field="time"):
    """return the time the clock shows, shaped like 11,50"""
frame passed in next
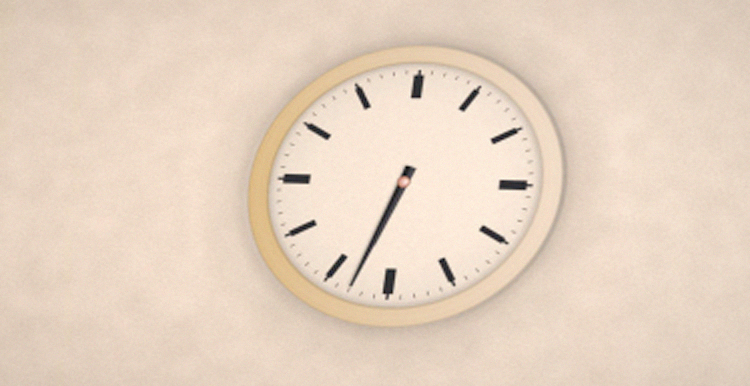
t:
6,33
